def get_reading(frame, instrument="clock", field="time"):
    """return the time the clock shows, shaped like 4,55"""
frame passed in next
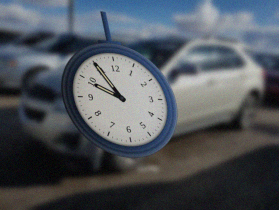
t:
9,55
